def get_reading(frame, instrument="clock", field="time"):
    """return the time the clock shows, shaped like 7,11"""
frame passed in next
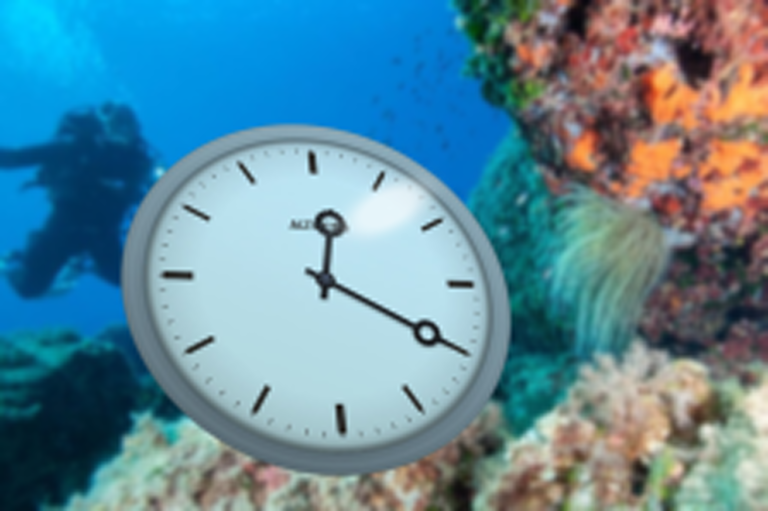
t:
12,20
